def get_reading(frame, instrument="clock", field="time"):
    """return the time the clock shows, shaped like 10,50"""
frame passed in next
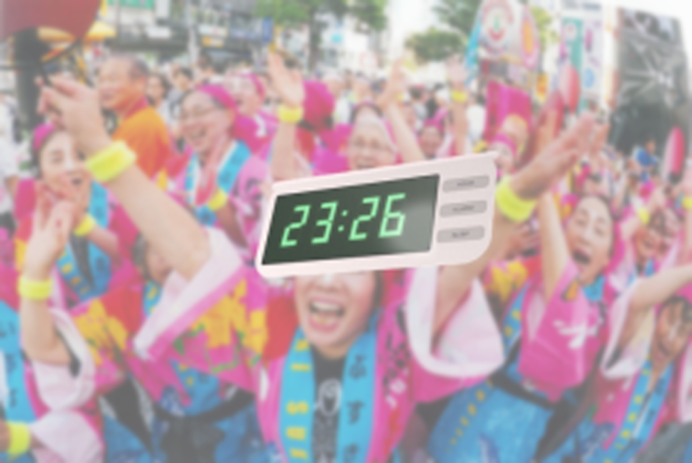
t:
23,26
